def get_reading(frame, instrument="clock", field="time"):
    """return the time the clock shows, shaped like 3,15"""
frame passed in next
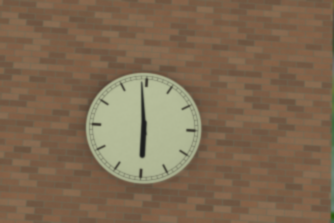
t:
5,59
